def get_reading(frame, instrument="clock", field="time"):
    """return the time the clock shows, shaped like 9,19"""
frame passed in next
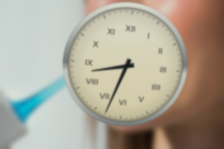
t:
8,33
